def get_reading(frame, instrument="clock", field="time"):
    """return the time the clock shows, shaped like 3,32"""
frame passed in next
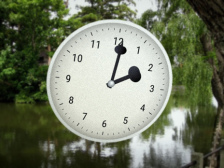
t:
2,01
